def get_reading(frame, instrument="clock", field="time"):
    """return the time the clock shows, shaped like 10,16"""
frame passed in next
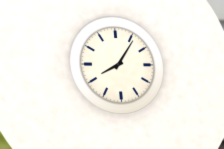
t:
8,06
